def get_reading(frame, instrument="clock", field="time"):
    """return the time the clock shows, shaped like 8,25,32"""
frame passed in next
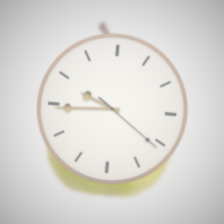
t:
9,44,21
